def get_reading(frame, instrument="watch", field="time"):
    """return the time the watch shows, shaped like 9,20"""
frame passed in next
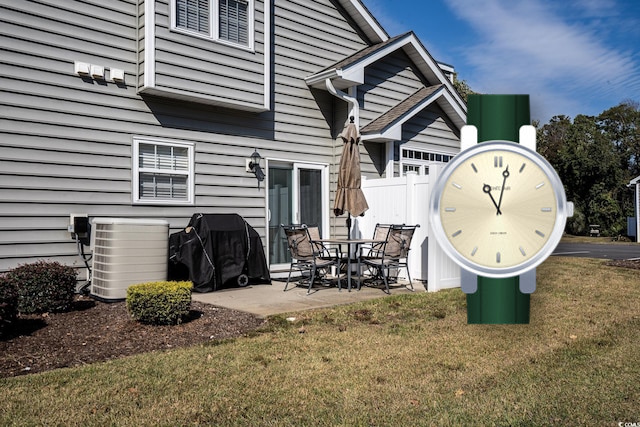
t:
11,02
